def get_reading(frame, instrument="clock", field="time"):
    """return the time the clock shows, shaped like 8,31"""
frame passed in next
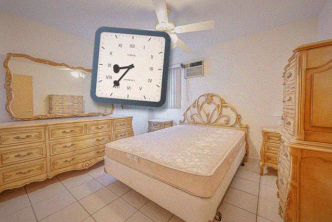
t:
8,36
